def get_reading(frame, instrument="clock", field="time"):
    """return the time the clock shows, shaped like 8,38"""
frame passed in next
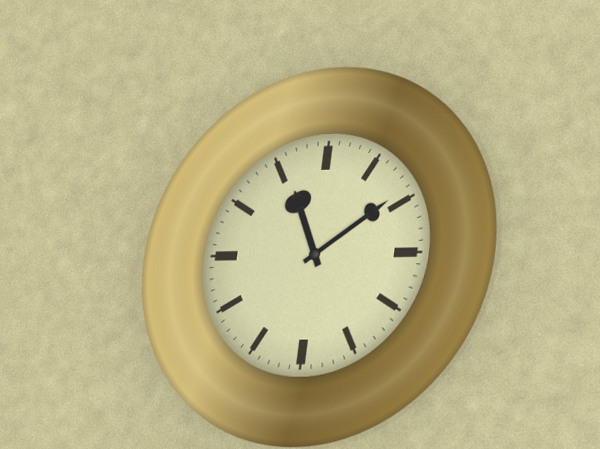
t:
11,09
